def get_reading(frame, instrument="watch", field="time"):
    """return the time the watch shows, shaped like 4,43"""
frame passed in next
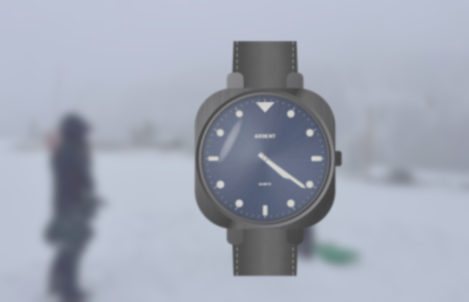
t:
4,21
